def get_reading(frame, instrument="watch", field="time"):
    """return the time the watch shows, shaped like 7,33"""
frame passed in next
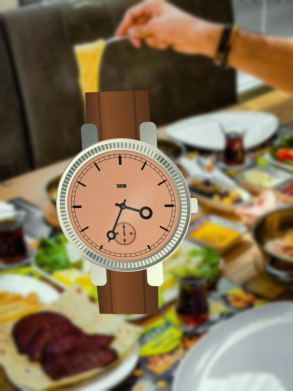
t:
3,34
